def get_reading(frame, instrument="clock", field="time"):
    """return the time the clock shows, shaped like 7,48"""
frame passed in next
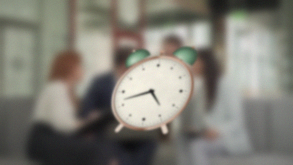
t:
4,42
